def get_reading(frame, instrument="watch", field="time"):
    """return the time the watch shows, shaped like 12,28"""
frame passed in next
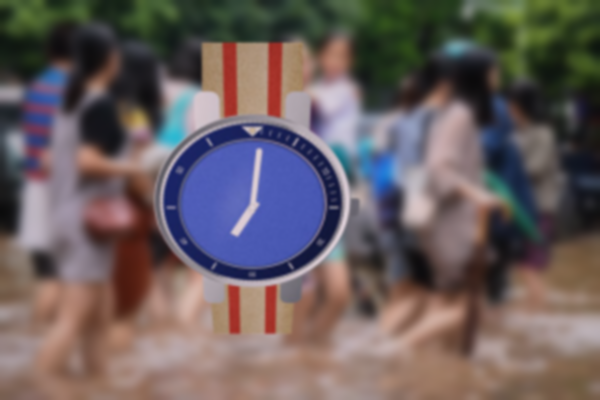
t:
7,01
